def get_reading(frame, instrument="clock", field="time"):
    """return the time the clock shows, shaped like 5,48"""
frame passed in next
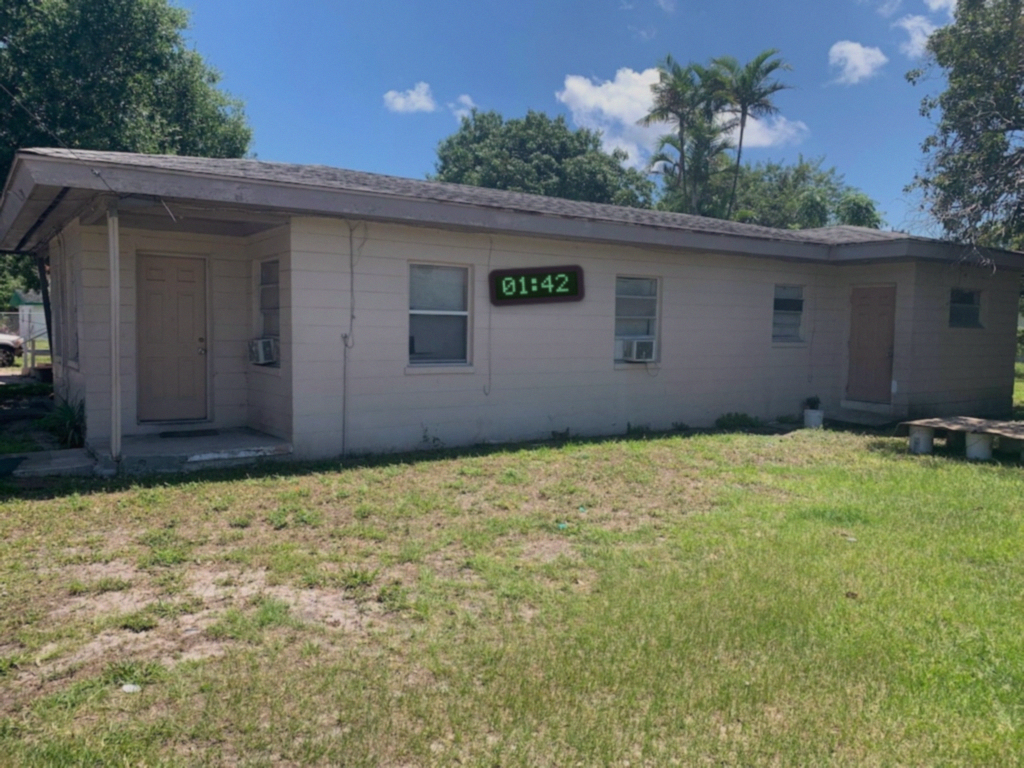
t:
1,42
